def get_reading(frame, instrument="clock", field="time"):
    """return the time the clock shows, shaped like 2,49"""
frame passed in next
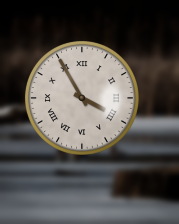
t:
3,55
